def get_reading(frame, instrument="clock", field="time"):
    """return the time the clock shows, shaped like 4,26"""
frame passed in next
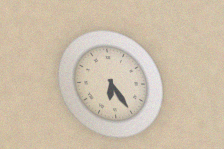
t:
6,25
